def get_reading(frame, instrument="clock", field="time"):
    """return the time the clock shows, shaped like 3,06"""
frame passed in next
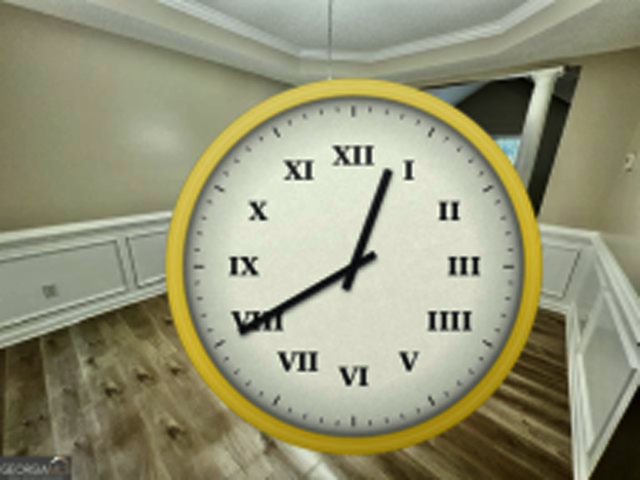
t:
12,40
